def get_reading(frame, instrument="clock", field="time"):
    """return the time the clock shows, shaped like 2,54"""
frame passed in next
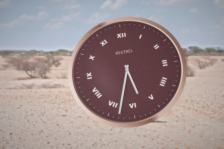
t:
5,33
